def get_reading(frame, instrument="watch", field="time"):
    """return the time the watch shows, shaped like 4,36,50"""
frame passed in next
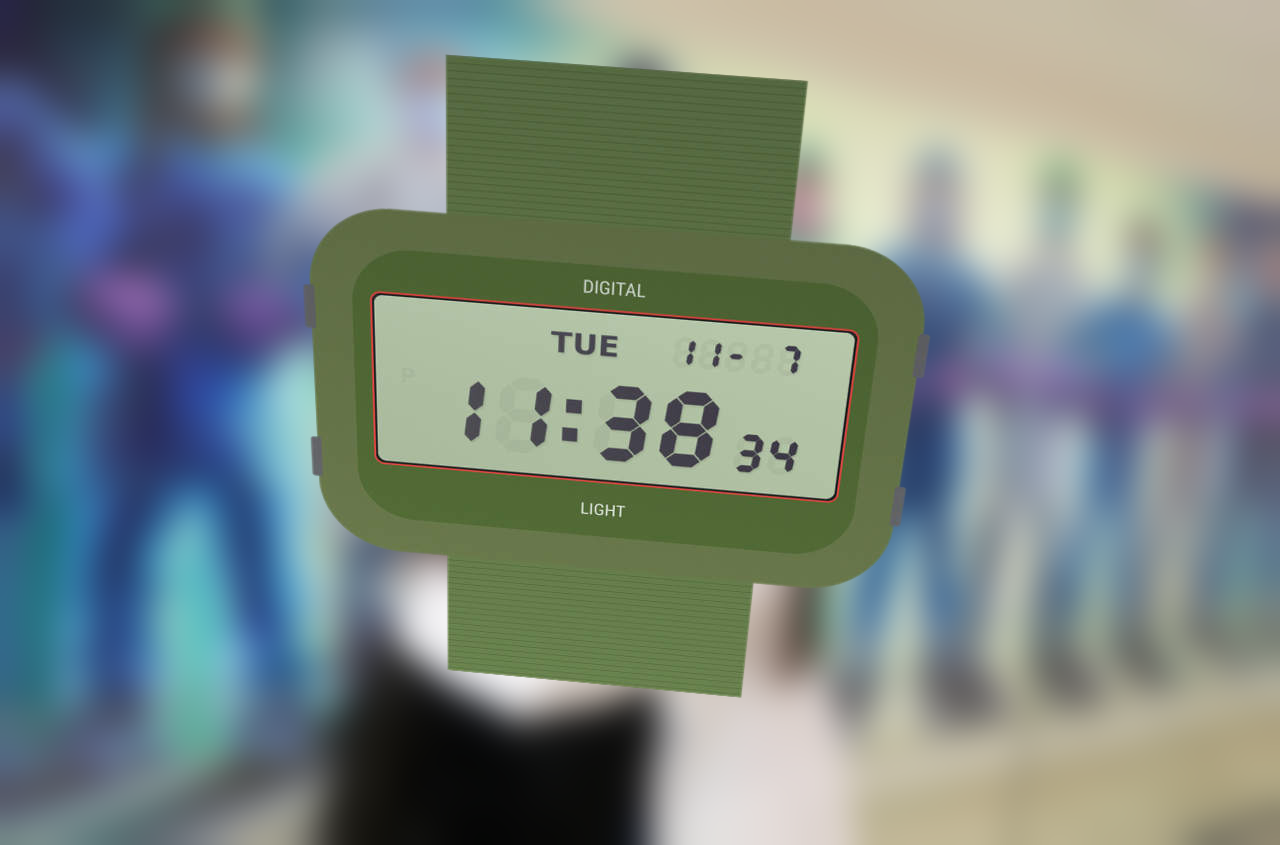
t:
11,38,34
